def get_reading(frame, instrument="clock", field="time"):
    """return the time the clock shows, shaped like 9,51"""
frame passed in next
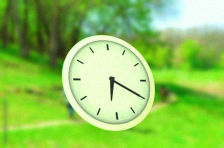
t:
6,20
